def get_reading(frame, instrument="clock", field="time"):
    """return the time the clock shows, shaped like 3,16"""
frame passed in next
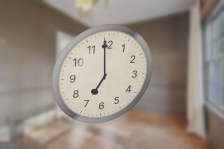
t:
6,59
